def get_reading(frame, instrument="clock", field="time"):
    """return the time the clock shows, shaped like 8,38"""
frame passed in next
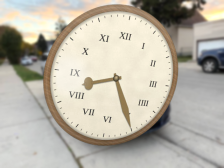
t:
8,25
